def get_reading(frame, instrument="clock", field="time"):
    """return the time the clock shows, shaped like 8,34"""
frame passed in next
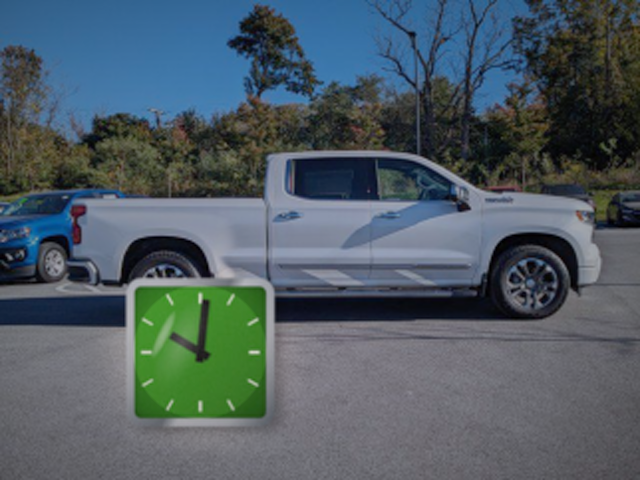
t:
10,01
